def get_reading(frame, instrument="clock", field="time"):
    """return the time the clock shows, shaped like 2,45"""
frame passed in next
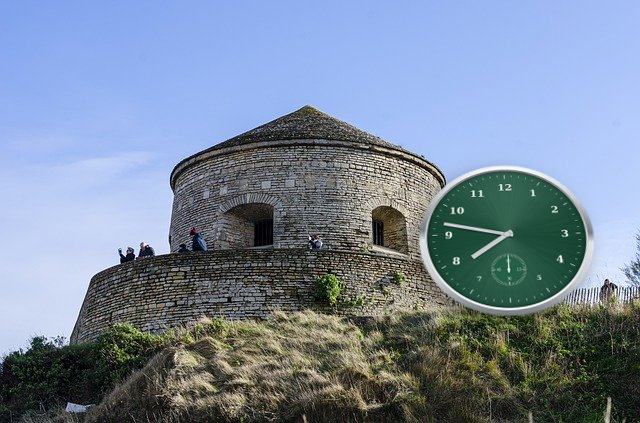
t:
7,47
